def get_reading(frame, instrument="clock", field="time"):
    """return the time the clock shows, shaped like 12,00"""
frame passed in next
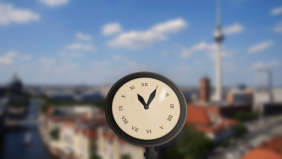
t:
11,05
